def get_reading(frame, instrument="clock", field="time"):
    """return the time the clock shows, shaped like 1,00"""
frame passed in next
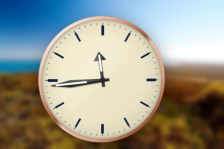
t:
11,44
